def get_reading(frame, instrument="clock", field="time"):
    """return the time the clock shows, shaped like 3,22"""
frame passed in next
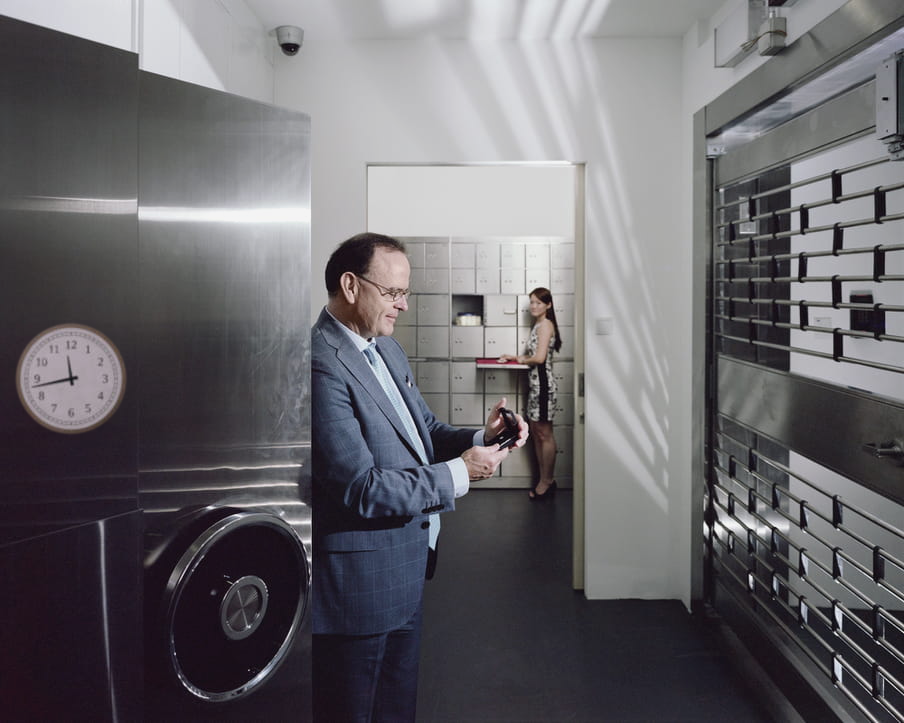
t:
11,43
